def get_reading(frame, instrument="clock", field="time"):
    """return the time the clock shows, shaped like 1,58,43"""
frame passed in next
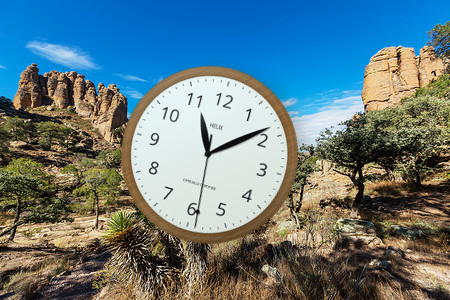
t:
11,08,29
